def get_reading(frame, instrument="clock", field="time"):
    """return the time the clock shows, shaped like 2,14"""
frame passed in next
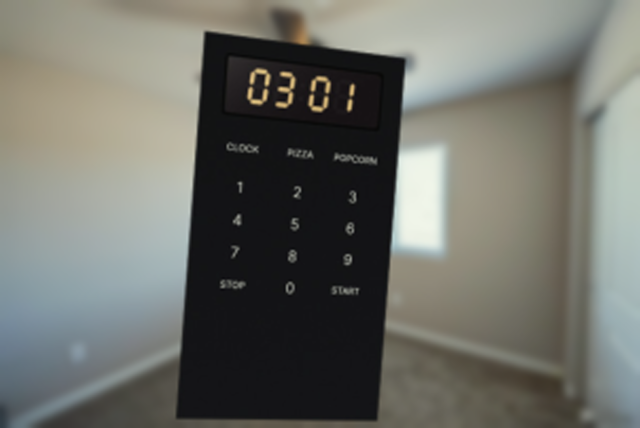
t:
3,01
